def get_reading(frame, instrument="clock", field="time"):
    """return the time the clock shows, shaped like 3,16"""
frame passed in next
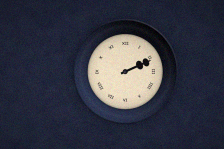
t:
2,11
